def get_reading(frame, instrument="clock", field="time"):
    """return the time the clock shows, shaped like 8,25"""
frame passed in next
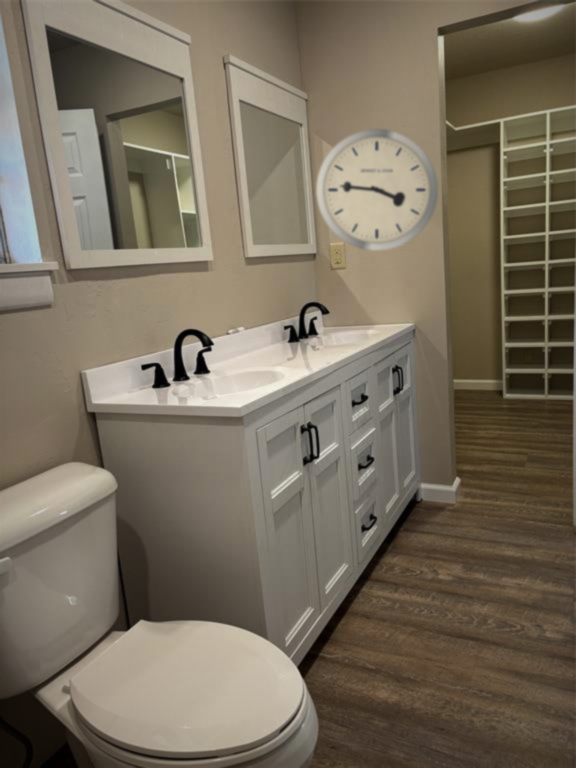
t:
3,46
